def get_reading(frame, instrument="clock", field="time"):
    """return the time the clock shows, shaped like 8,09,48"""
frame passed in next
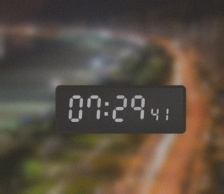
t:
7,29,41
